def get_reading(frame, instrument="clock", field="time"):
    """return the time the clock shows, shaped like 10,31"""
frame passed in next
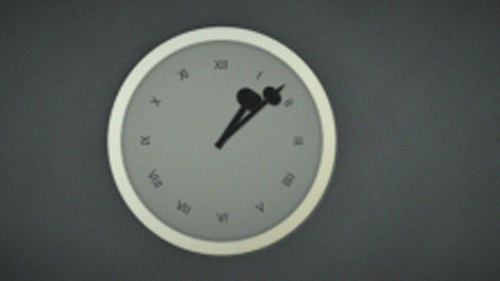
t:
1,08
